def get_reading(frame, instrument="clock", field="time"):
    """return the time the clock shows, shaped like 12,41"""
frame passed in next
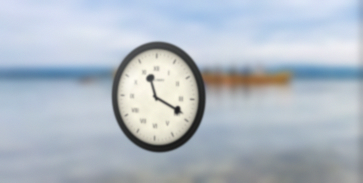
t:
11,19
